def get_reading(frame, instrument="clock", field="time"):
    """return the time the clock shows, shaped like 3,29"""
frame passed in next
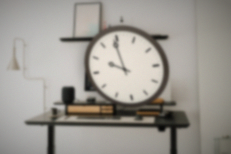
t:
9,59
